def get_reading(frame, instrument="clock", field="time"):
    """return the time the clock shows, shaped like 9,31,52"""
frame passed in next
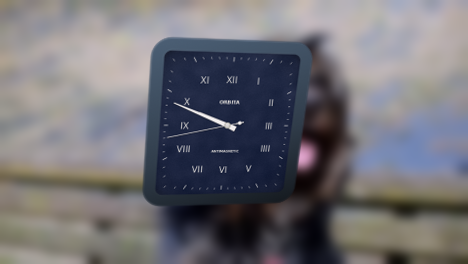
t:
9,48,43
